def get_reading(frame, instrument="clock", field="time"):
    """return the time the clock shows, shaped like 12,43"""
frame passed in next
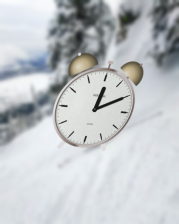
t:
12,10
